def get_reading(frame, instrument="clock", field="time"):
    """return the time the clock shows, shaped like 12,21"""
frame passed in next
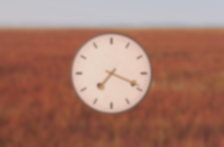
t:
7,19
